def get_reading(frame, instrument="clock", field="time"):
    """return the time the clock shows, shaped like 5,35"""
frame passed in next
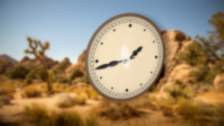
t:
1,43
